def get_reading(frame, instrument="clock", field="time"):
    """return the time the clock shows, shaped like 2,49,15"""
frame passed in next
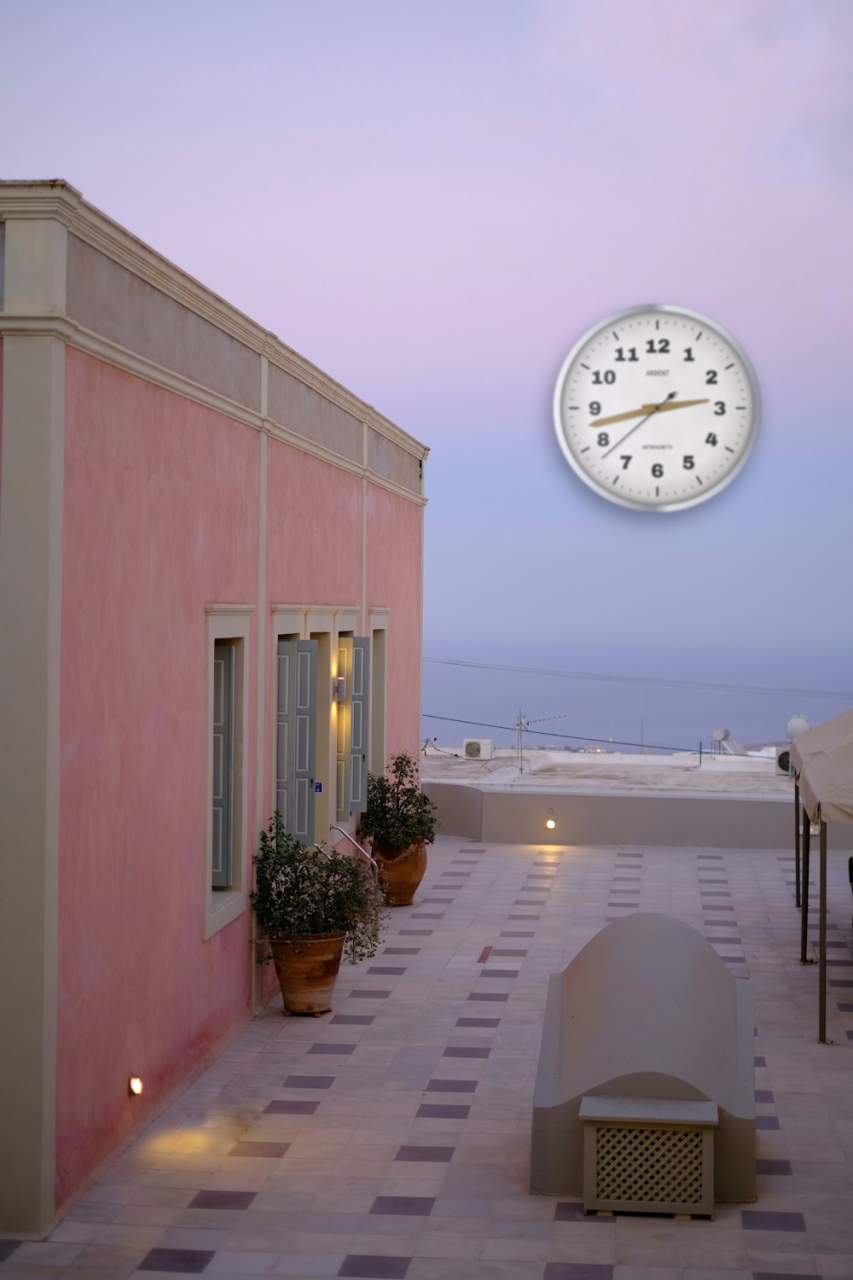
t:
2,42,38
